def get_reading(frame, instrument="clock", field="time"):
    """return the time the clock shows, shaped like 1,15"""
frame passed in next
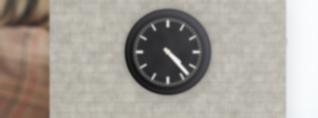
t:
4,23
